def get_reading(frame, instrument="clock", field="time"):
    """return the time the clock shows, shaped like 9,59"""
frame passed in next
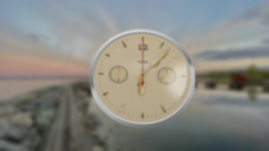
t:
6,07
